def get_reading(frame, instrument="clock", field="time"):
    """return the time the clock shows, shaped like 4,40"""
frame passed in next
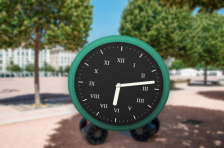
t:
6,13
